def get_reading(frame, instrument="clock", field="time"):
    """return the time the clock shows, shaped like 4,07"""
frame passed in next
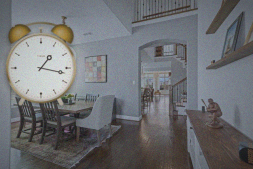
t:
1,17
